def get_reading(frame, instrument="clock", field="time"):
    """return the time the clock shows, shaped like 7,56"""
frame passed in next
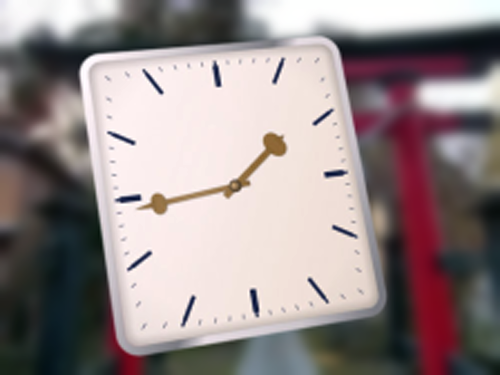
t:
1,44
